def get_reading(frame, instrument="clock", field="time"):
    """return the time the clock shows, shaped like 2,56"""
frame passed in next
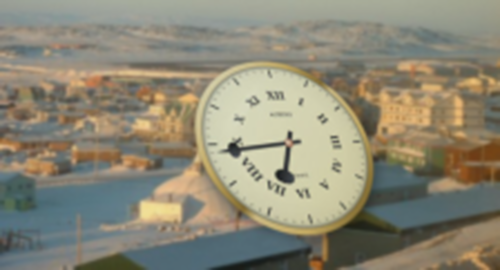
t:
6,44
